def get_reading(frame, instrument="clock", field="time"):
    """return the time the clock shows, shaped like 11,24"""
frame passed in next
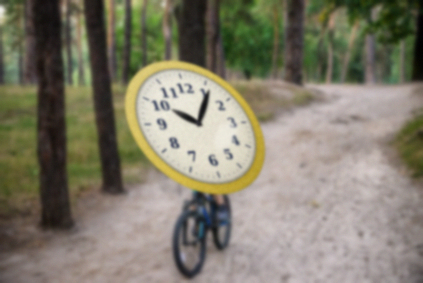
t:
10,06
